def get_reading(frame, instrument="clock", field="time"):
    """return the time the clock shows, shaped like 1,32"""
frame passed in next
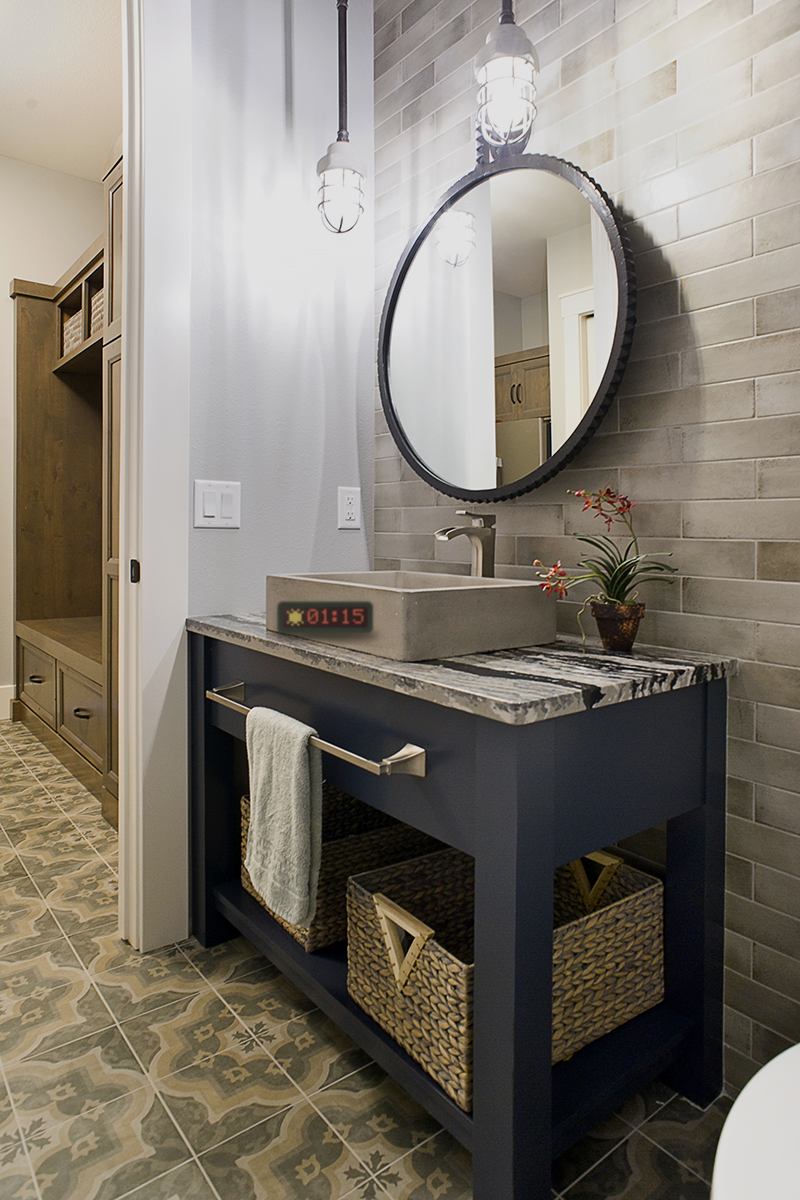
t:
1,15
